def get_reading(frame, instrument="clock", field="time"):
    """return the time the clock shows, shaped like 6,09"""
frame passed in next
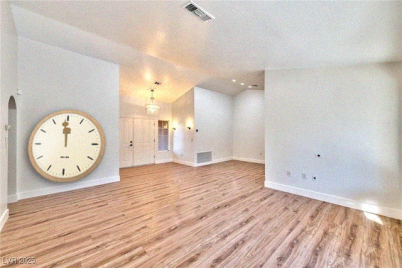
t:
11,59
